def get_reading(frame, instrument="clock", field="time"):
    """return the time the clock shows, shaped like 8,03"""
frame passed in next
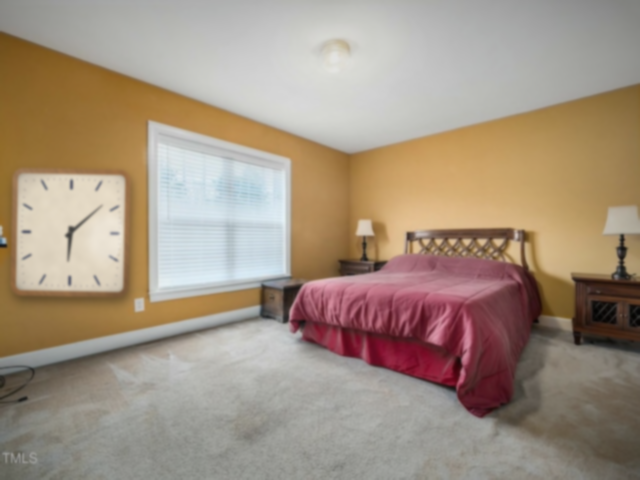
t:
6,08
